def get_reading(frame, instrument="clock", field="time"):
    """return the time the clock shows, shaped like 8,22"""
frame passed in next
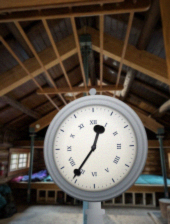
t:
12,36
